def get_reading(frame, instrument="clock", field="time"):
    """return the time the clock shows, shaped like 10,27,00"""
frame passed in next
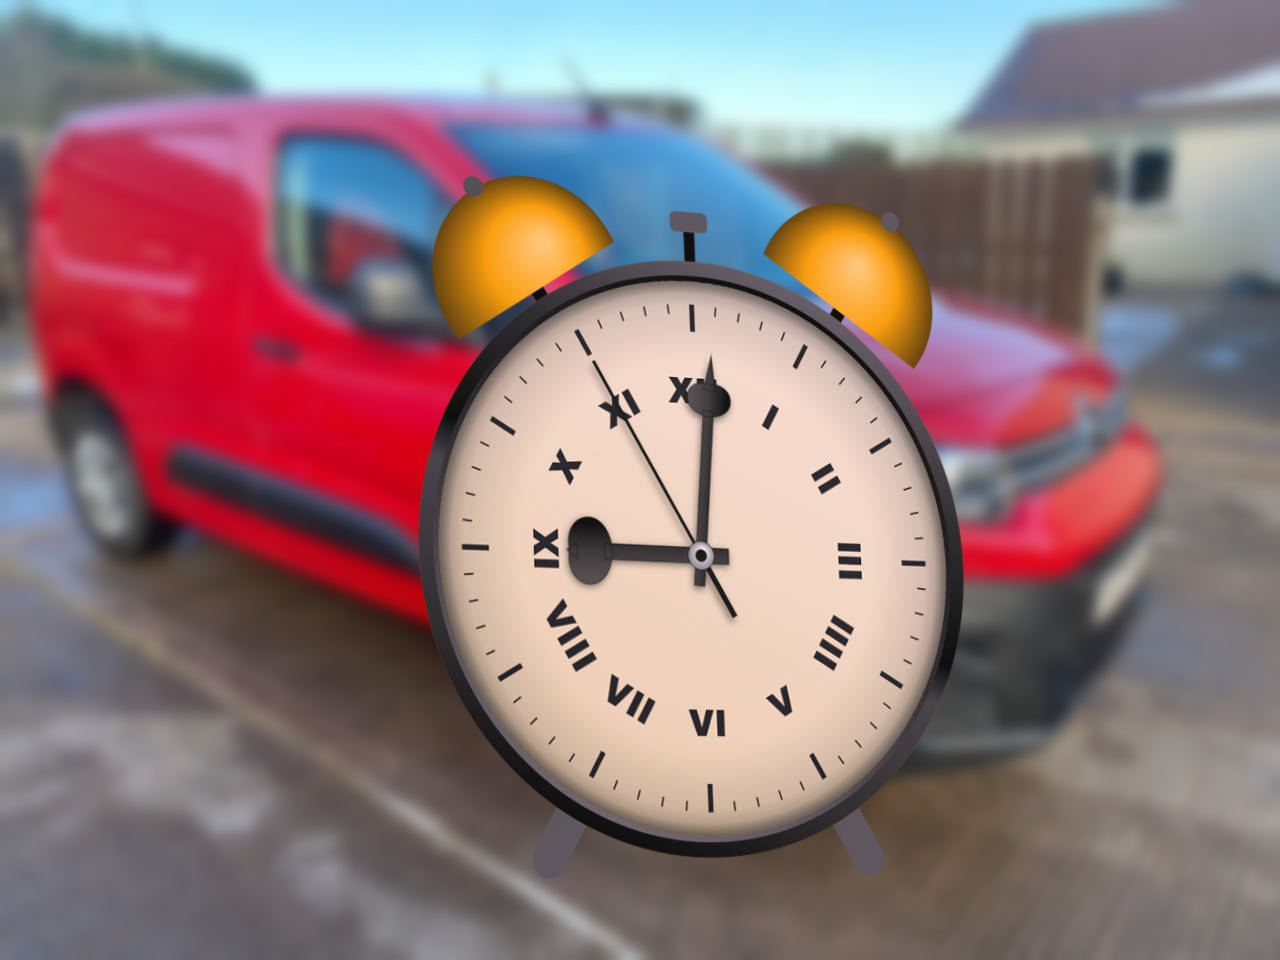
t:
9,00,55
